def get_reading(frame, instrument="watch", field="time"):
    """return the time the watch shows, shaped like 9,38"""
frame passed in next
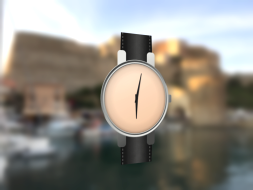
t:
6,02
